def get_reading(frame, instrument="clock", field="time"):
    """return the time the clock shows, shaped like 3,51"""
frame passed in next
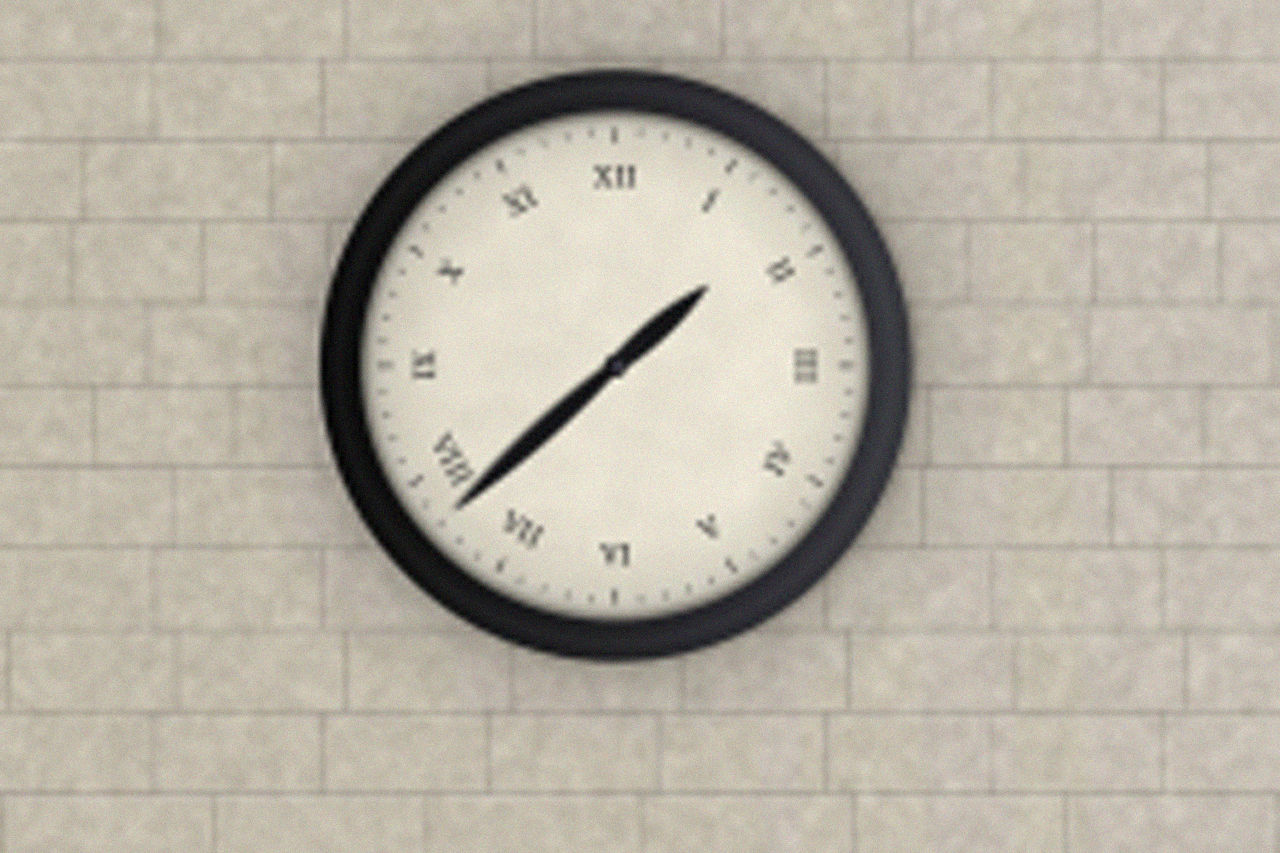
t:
1,38
